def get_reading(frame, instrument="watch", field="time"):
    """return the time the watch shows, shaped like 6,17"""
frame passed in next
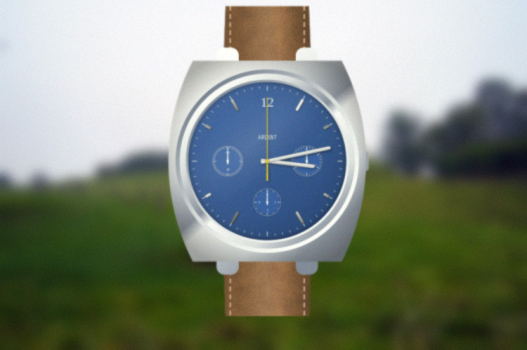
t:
3,13
